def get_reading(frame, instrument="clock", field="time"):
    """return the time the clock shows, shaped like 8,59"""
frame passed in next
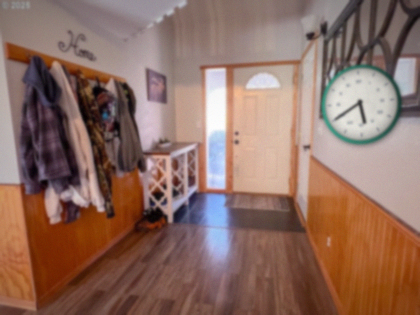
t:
5,40
